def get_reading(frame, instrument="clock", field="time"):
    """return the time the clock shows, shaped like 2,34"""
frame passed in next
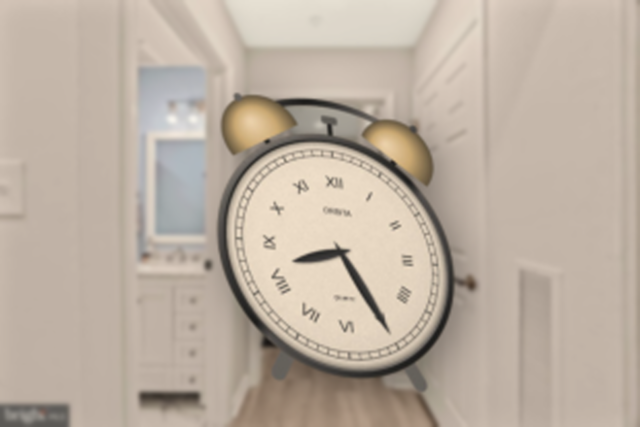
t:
8,25
